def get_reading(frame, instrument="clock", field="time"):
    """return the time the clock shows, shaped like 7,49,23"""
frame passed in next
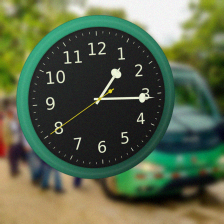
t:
1,15,40
